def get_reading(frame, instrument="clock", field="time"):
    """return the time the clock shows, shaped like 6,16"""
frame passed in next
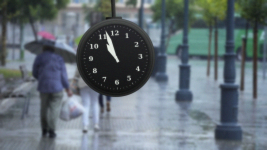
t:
10,57
